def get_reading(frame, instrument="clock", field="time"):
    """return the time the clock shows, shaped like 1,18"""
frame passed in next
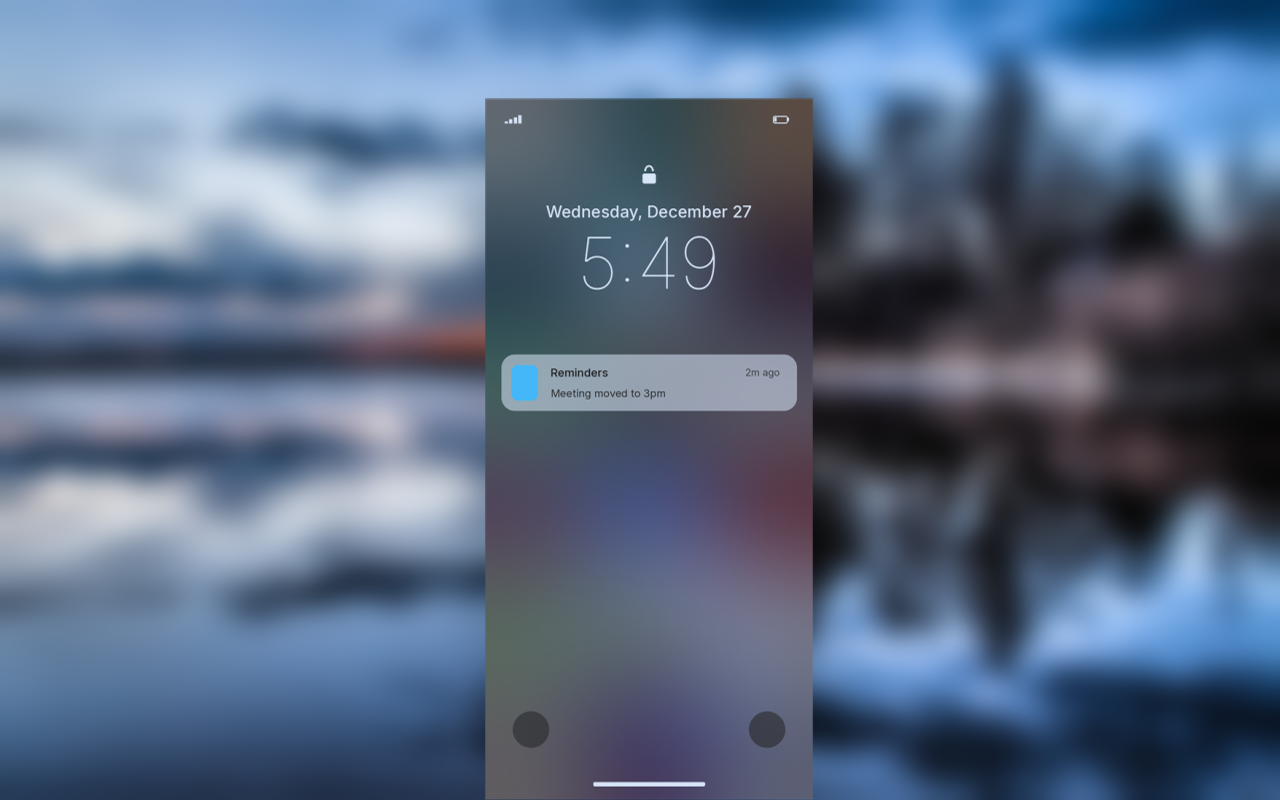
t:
5,49
